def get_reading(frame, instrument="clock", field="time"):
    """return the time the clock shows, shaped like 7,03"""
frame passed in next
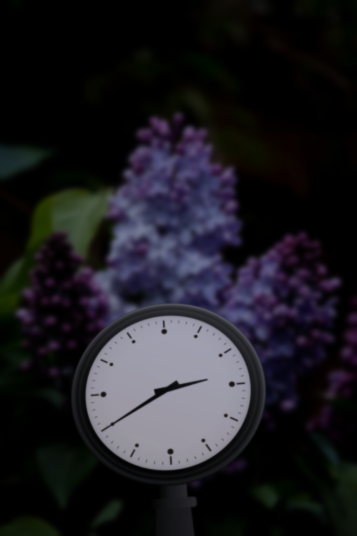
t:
2,40
